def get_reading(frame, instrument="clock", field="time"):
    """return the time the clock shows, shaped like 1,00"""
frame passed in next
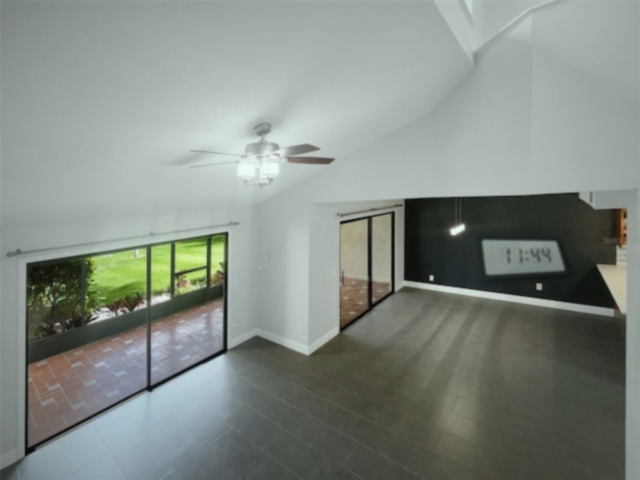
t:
11,44
